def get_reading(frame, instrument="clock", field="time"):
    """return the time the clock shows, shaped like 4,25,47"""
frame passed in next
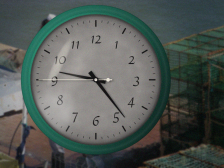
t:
9,23,45
